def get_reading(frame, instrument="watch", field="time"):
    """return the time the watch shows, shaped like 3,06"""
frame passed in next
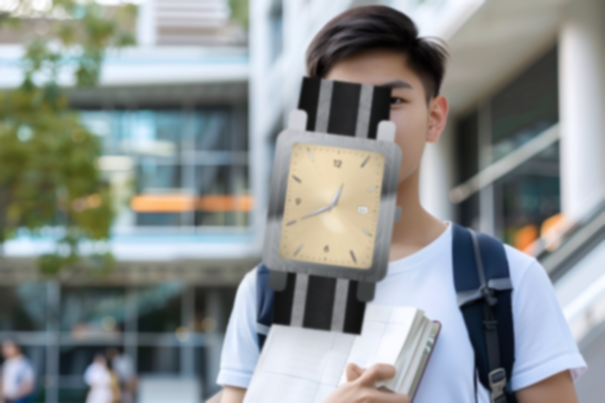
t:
12,40
